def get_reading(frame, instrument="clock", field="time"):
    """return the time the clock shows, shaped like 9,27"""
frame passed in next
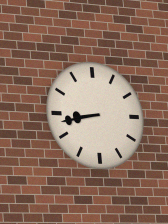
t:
8,43
